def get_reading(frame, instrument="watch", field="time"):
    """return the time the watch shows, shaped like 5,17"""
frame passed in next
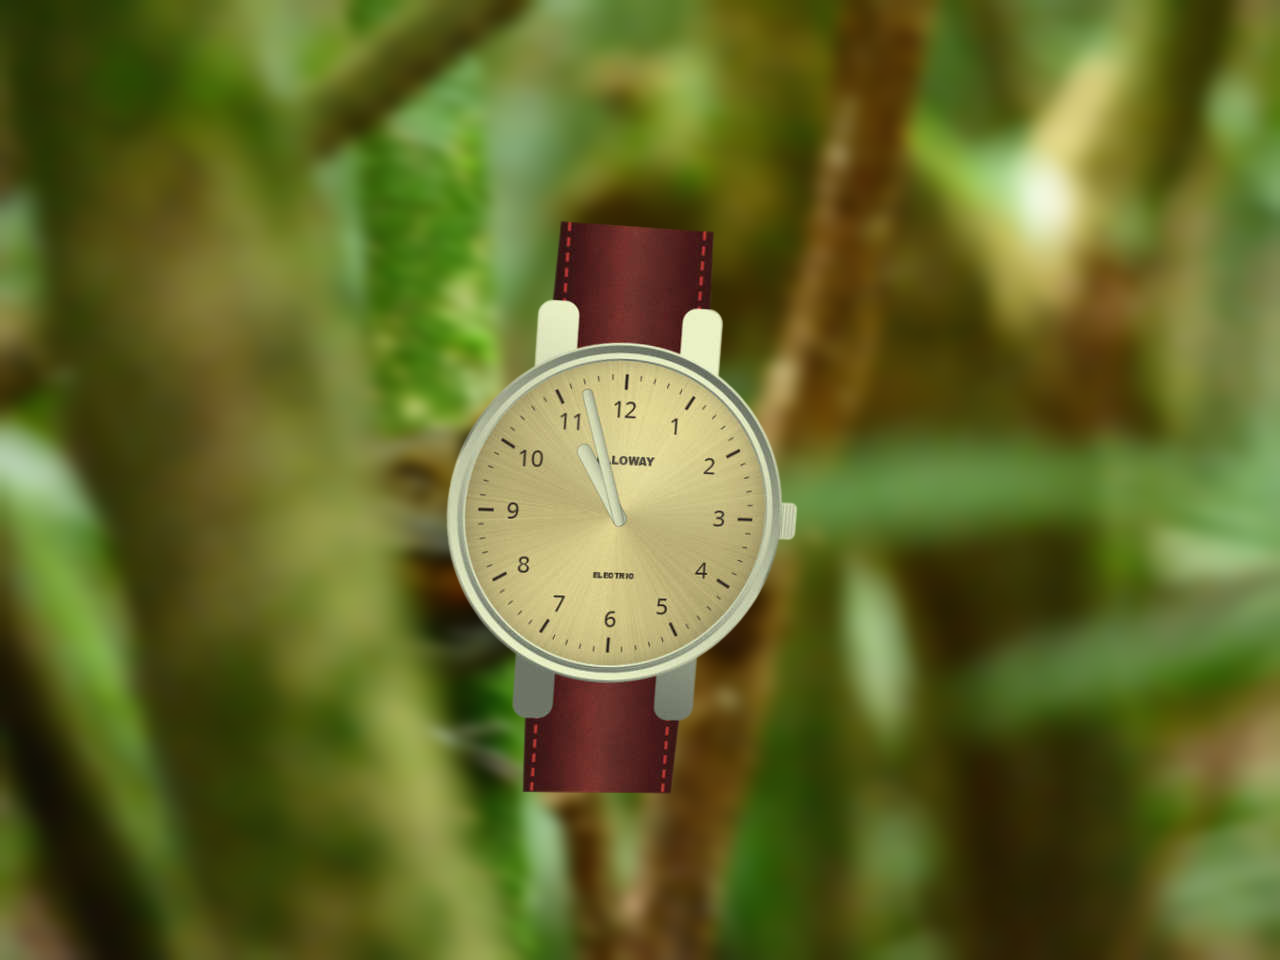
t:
10,57
